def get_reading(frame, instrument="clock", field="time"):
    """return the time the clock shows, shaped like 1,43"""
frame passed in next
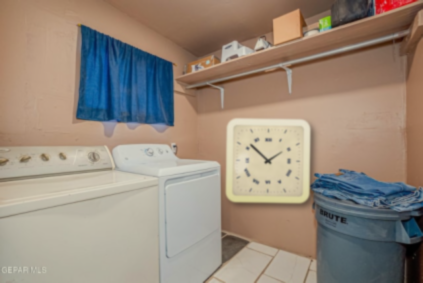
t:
1,52
